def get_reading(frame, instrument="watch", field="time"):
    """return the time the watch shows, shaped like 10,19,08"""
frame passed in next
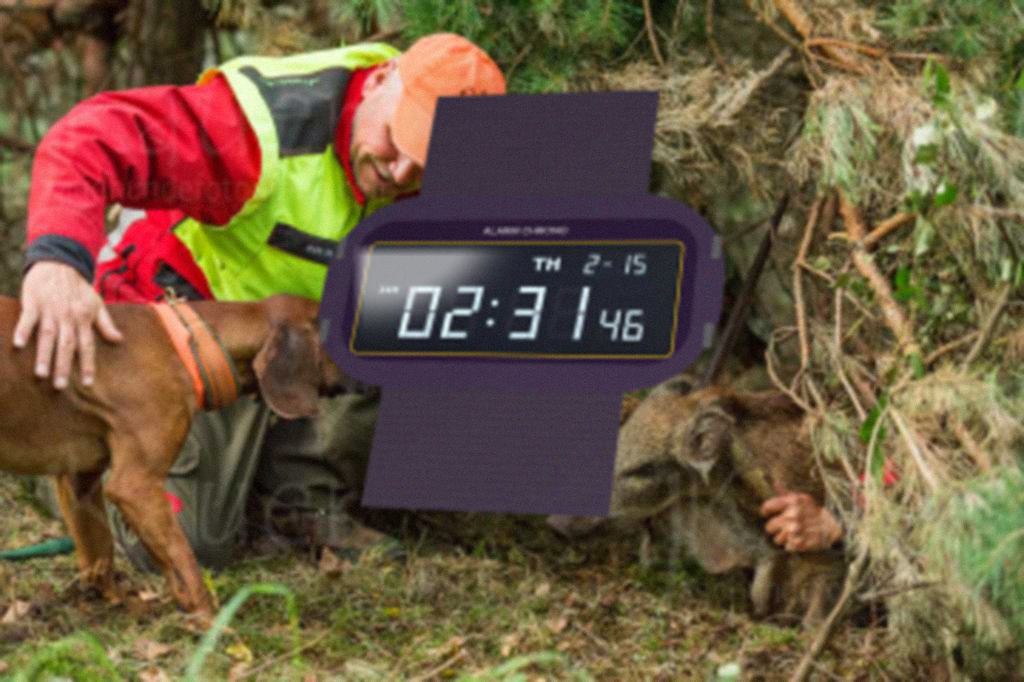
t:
2,31,46
